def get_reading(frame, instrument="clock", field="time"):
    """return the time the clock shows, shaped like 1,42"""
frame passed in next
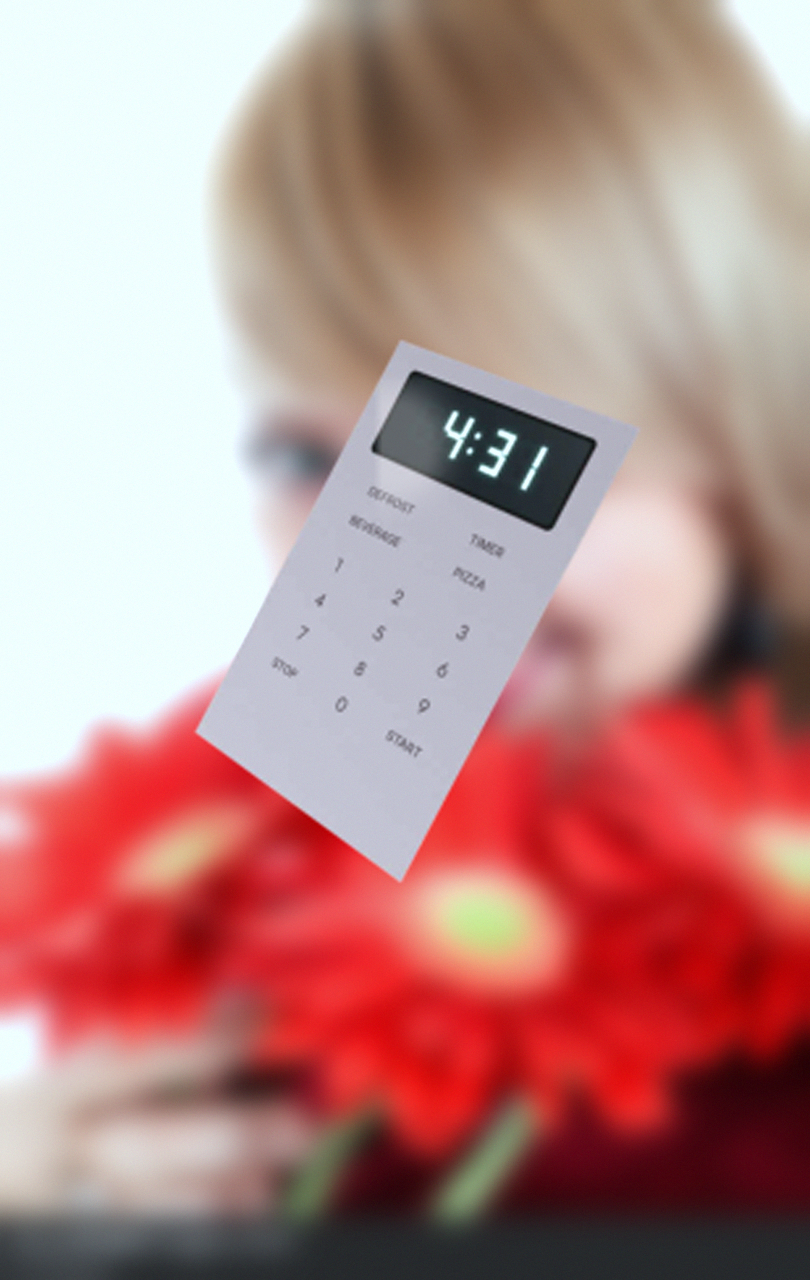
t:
4,31
